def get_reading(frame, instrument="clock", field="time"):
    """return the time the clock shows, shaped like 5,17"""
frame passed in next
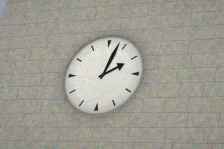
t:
2,03
